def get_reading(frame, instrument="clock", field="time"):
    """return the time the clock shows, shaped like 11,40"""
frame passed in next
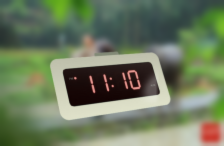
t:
11,10
